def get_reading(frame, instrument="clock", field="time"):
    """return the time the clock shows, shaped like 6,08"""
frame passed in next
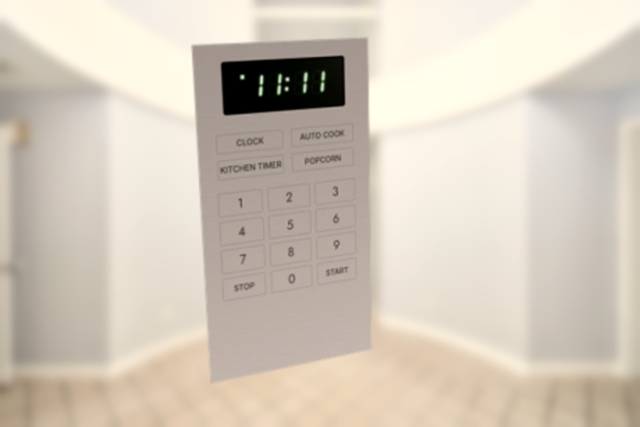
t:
11,11
